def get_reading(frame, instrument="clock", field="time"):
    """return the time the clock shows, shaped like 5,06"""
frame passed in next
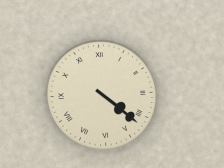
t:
4,22
